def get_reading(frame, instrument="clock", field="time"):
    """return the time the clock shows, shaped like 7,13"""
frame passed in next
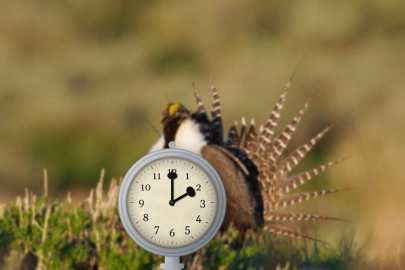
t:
2,00
